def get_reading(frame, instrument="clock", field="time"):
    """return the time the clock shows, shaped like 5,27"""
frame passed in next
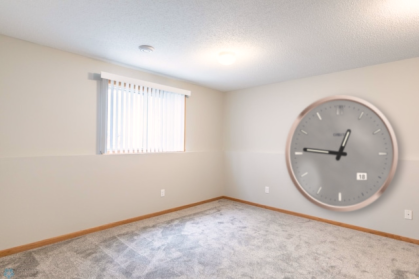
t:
12,46
